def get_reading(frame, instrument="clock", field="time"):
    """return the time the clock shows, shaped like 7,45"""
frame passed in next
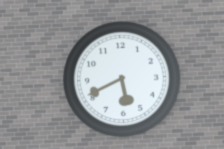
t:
5,41
